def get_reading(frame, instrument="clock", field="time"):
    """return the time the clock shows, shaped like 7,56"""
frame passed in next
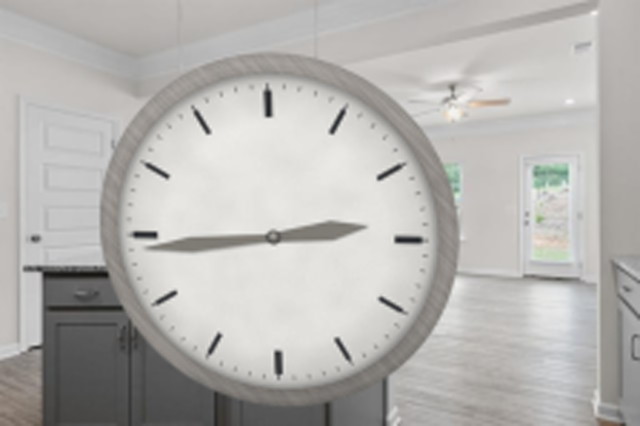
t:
2,44
